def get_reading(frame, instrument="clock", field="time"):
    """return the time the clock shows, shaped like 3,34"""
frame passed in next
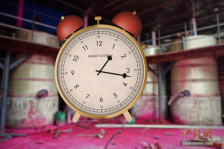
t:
1,17
